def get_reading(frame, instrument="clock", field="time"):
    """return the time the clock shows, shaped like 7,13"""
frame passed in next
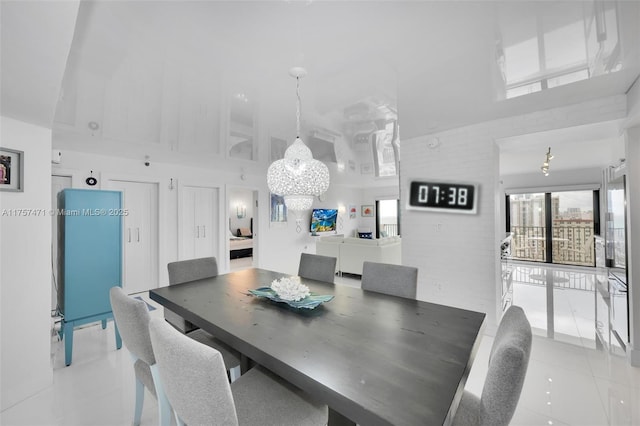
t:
7,38
